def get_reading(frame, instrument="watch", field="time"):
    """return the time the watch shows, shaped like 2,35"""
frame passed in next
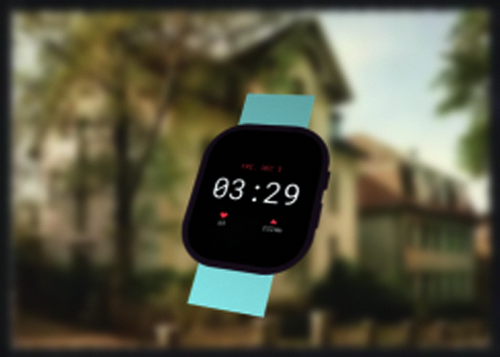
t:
3,29
